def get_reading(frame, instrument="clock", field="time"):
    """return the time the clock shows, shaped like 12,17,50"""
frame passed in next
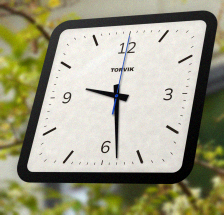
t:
9,28,00
